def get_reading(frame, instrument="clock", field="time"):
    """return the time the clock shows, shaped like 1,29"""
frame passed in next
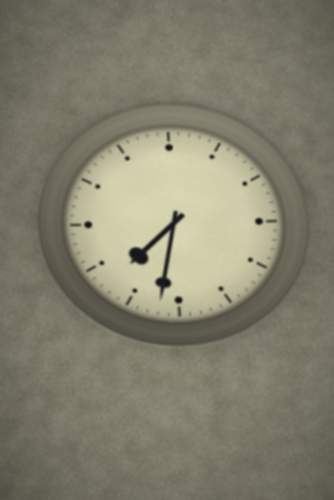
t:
7,32
